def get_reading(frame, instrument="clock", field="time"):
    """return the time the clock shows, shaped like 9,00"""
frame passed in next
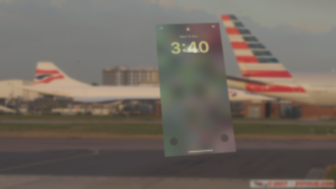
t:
3,40
